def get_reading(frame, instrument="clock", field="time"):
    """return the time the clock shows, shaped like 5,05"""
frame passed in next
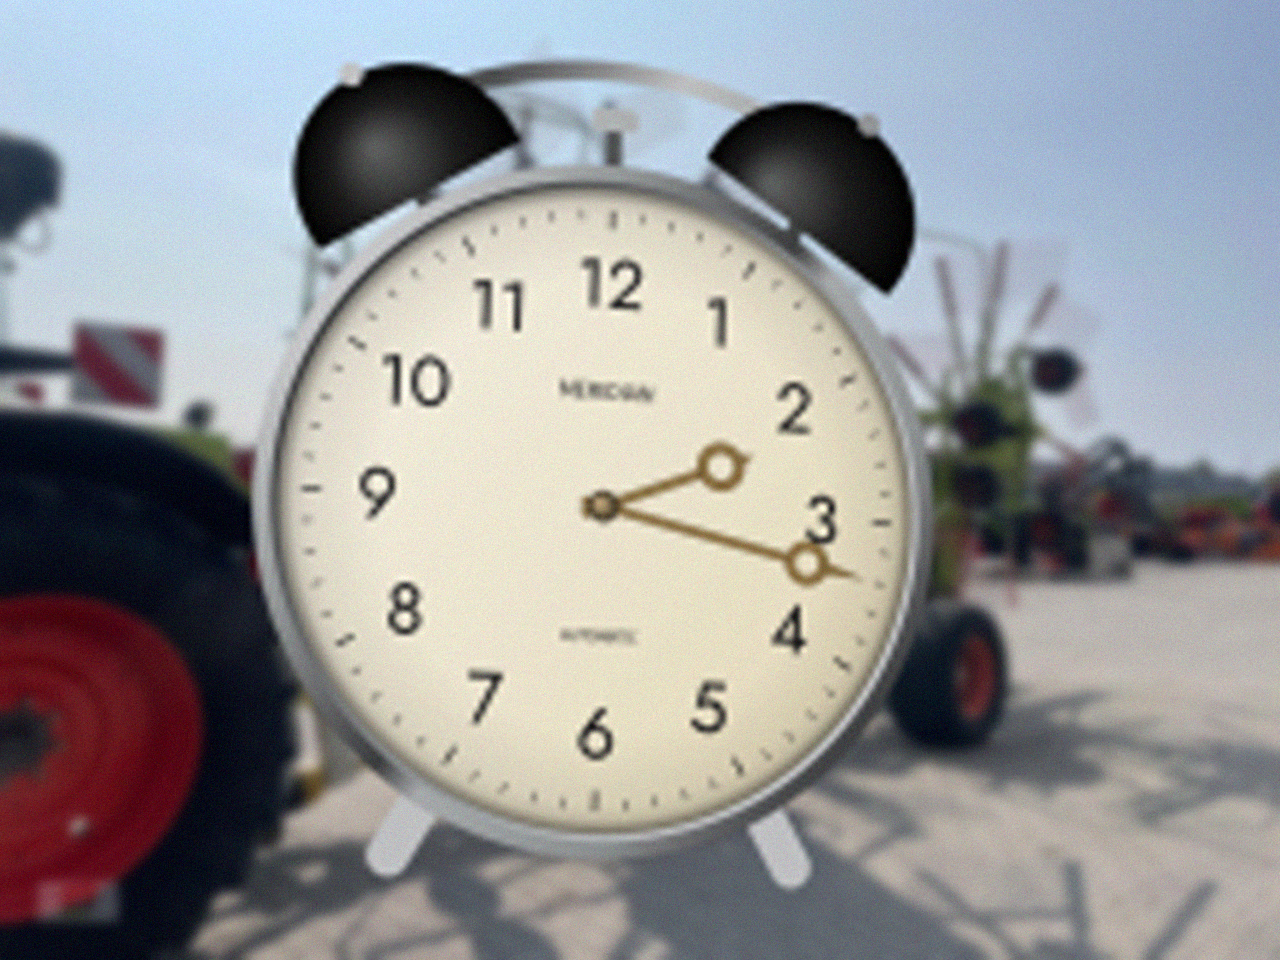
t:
2,17
